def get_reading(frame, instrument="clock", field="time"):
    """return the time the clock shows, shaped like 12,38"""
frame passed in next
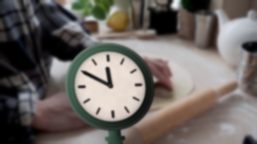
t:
11,50
